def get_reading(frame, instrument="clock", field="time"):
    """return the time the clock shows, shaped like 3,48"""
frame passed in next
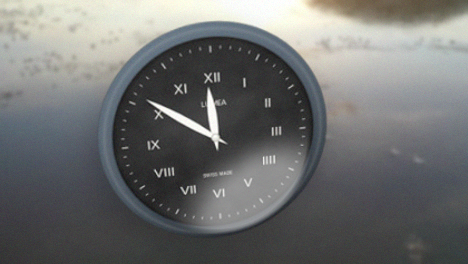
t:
11,51
